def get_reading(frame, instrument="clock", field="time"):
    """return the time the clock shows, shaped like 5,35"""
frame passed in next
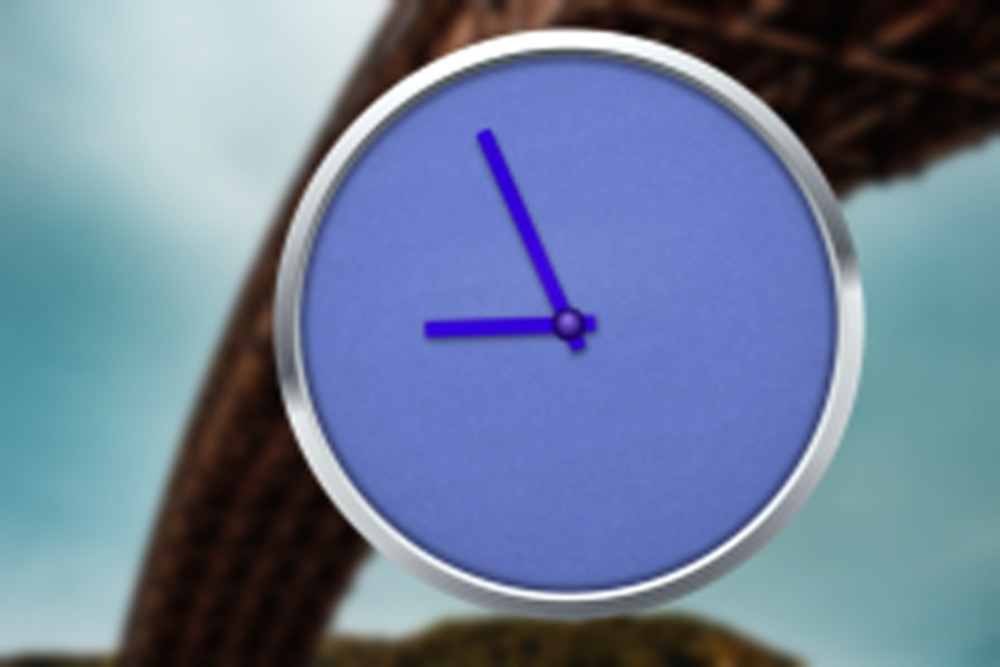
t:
8,56
